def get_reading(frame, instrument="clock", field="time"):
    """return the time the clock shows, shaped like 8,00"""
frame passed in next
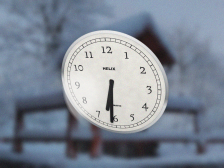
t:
6,31
